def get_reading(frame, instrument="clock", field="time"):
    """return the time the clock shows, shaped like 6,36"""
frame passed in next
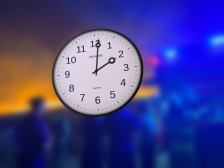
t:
2,01
